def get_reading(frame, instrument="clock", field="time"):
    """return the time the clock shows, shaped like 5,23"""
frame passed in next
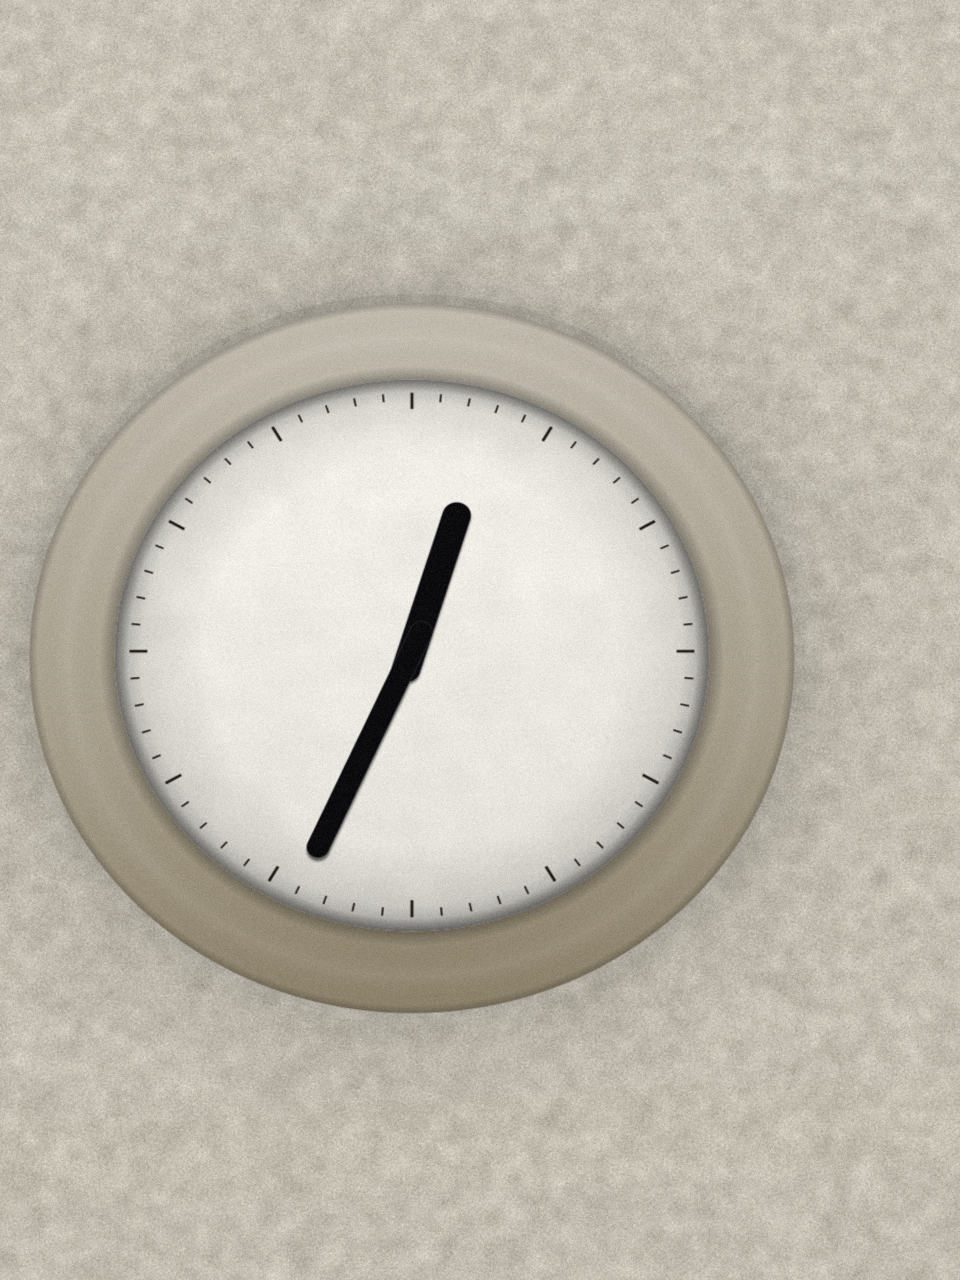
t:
12,34
